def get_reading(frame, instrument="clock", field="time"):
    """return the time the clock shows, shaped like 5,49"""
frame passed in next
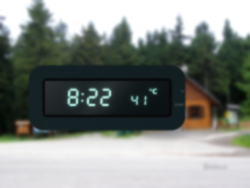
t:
8,22
